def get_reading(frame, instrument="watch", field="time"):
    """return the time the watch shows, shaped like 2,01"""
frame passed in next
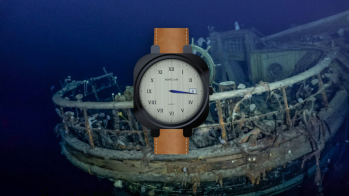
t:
3,16
